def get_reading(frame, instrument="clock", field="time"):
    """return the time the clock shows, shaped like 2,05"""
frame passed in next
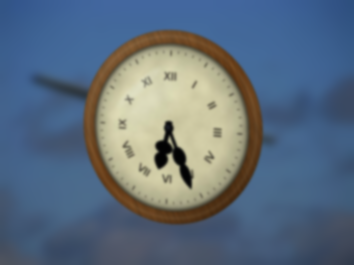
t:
6,26
